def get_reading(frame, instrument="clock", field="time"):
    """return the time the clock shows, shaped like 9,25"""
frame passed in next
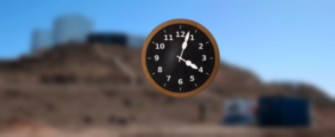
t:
4,03
